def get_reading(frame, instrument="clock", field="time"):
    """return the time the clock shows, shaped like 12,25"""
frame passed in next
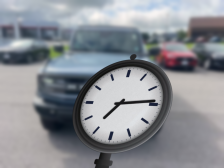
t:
7,14
